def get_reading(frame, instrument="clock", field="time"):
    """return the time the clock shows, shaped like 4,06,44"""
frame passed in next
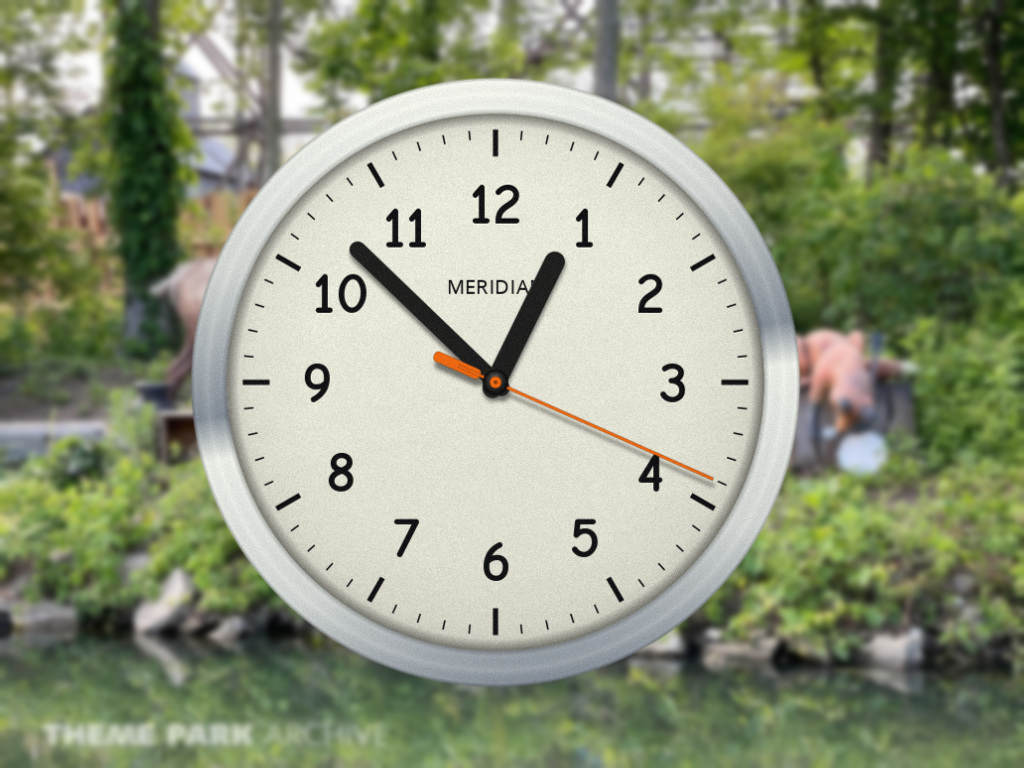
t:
12,52,19
